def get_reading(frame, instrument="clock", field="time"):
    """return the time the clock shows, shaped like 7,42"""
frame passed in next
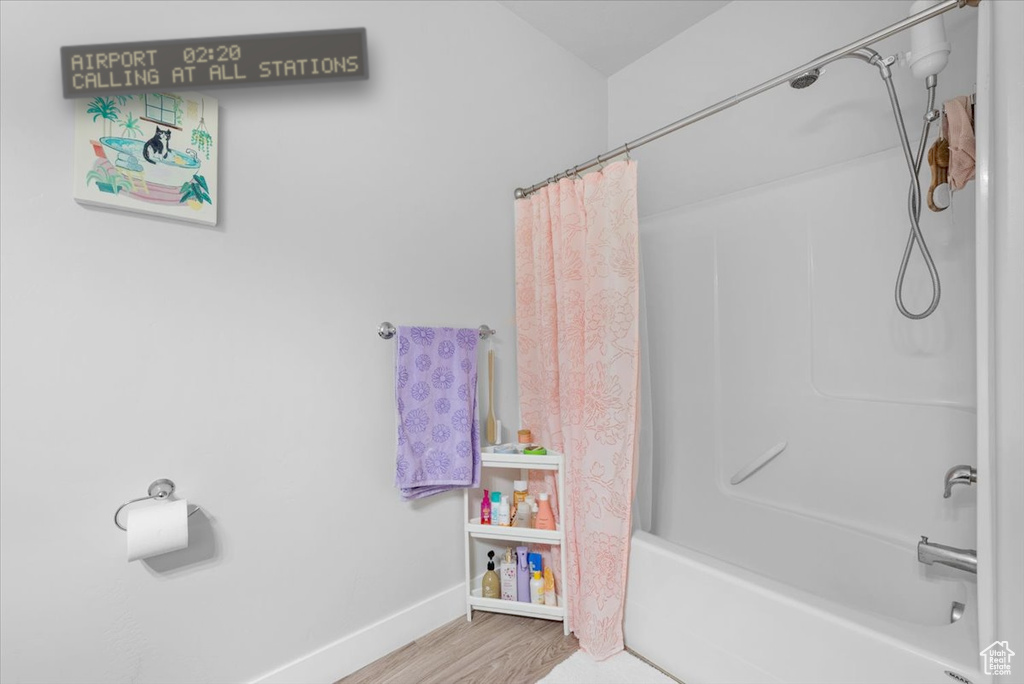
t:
2,20
